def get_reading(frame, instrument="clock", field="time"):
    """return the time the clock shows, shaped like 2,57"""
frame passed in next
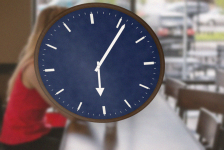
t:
6,06
